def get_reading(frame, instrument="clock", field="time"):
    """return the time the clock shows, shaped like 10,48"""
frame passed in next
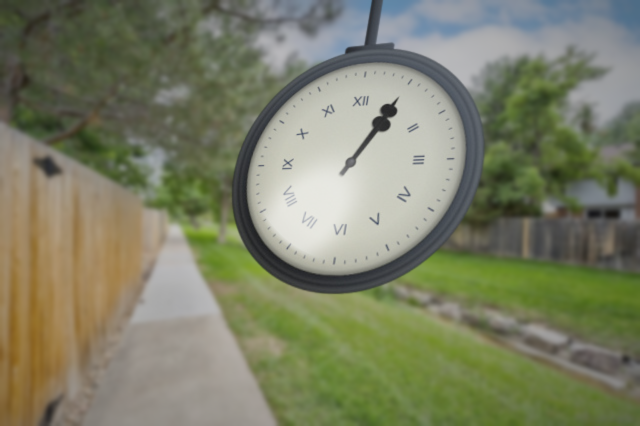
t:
1,05
